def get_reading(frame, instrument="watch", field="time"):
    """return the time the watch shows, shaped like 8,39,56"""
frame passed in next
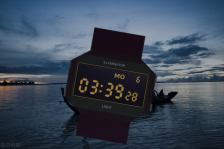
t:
3,39,28
